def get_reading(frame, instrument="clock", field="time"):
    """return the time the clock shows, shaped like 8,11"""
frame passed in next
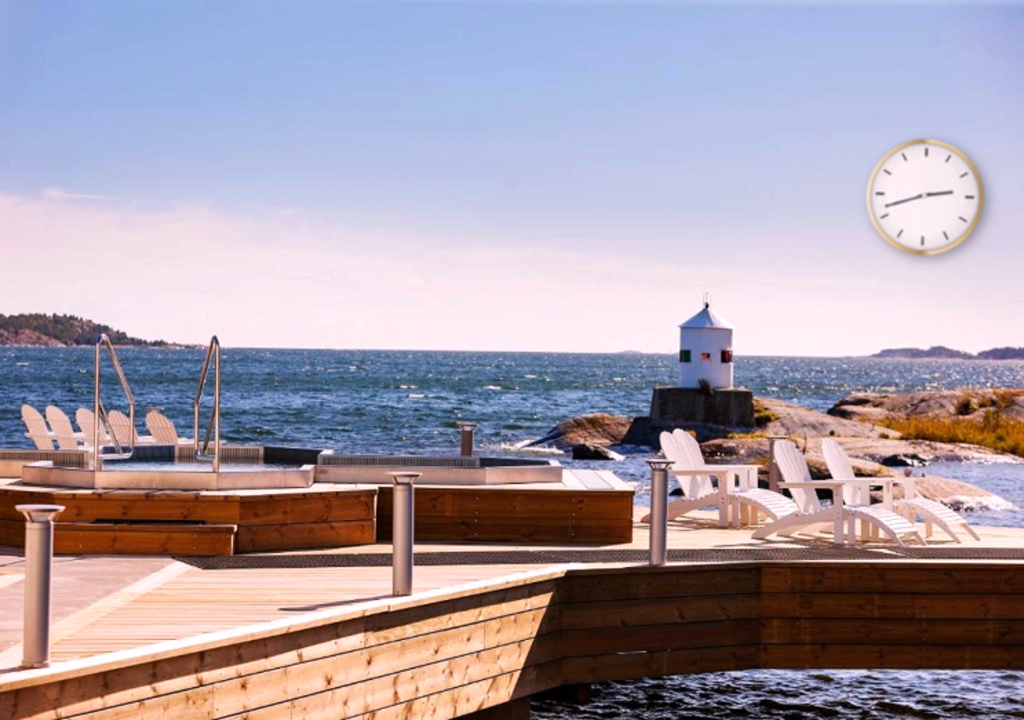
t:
2,42
